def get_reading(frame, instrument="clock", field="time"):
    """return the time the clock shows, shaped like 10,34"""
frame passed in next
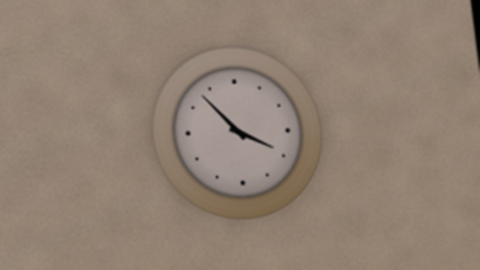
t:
3,53
